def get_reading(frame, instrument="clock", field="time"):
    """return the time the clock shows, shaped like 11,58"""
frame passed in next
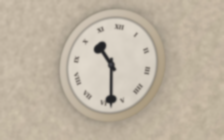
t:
10,28
